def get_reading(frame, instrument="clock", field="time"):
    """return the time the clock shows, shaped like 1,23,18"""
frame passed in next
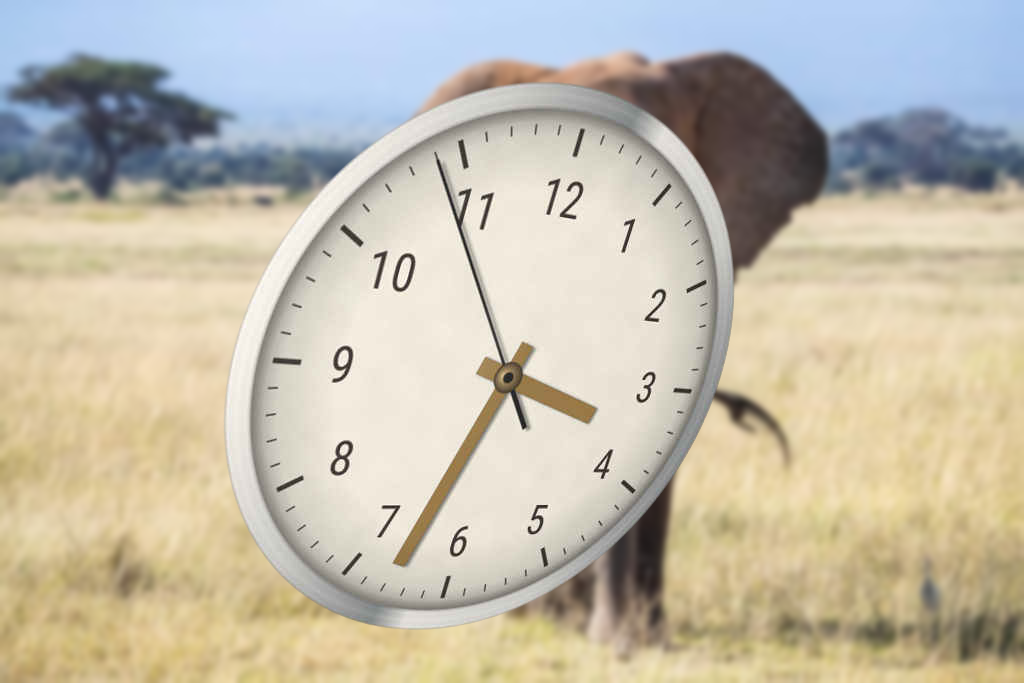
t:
3,32,54
